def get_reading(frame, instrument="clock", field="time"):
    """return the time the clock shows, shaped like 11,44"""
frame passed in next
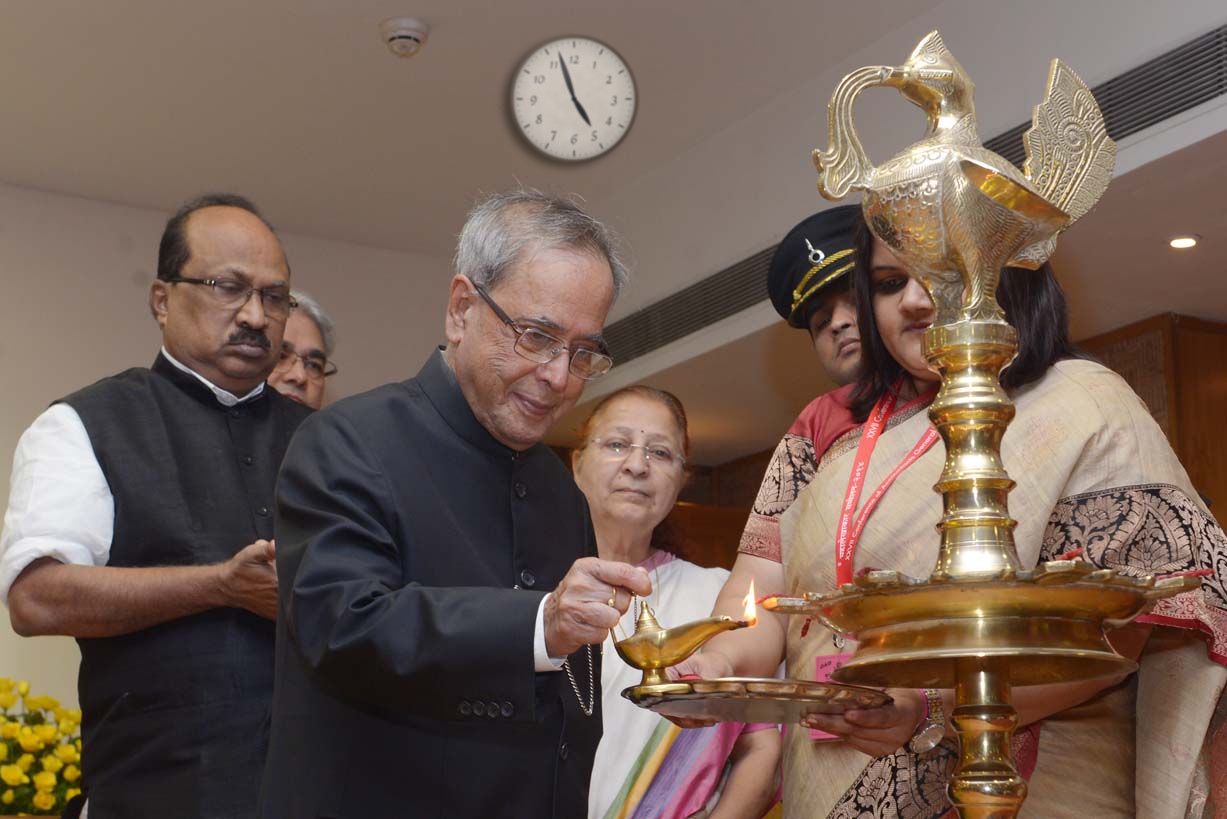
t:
4,57
